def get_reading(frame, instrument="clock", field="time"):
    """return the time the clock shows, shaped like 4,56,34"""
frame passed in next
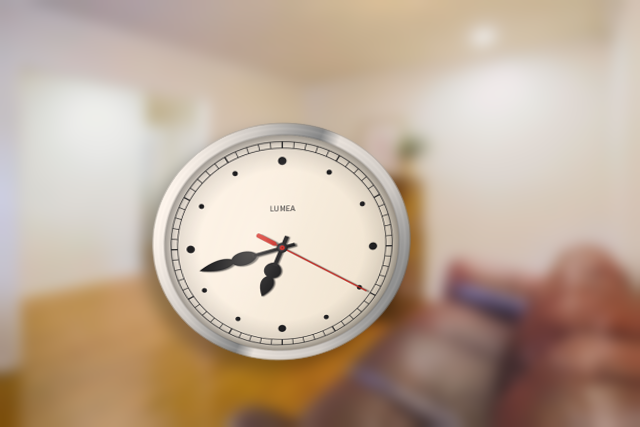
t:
6,42,20
